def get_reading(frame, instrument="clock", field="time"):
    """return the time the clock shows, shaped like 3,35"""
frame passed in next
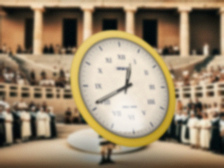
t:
12,41
